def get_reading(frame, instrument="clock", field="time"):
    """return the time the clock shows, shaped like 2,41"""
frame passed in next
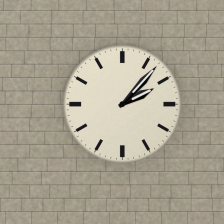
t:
2,07
